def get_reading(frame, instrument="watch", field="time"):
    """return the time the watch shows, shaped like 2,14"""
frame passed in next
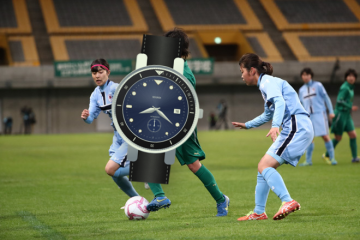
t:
8,21
